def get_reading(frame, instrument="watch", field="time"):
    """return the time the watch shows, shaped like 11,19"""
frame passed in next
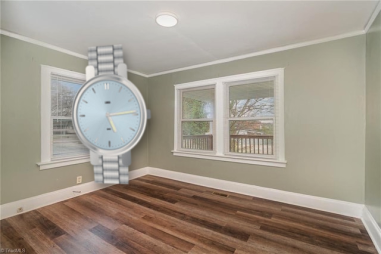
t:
5,14
